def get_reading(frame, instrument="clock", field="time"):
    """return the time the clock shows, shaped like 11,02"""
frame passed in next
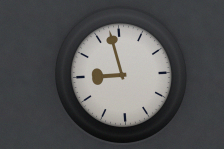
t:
8,58
